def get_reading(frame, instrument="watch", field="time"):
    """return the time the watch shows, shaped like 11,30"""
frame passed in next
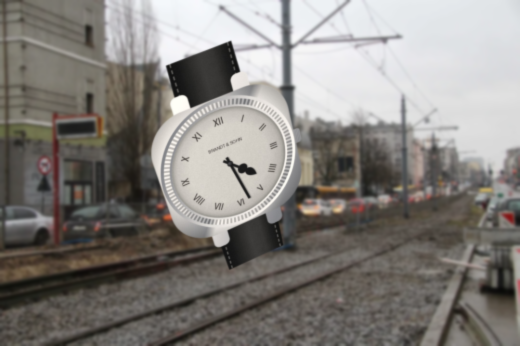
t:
4,28
